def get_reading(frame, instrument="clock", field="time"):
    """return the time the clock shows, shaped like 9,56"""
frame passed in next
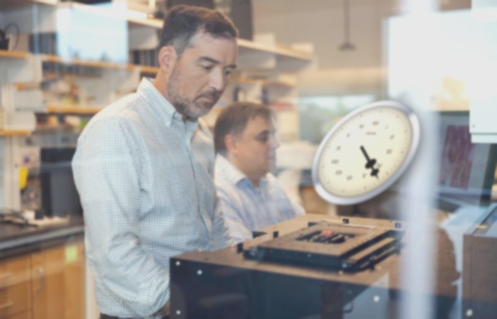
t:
4,22
